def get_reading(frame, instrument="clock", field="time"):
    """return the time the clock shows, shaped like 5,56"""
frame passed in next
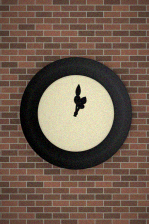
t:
1,01
